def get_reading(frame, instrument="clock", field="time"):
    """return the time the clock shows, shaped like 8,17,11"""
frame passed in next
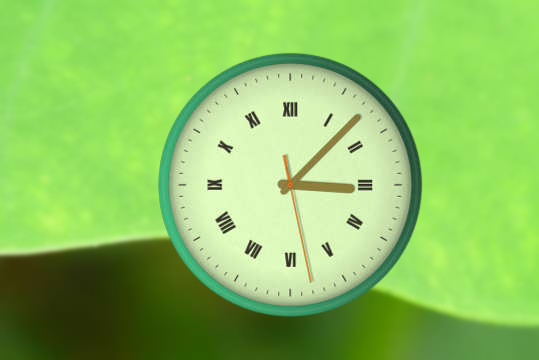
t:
3,07,28
